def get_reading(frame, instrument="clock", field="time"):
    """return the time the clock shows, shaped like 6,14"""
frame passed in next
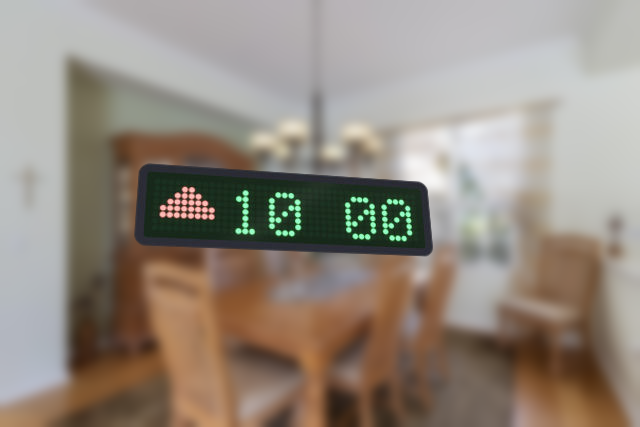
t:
10,00
